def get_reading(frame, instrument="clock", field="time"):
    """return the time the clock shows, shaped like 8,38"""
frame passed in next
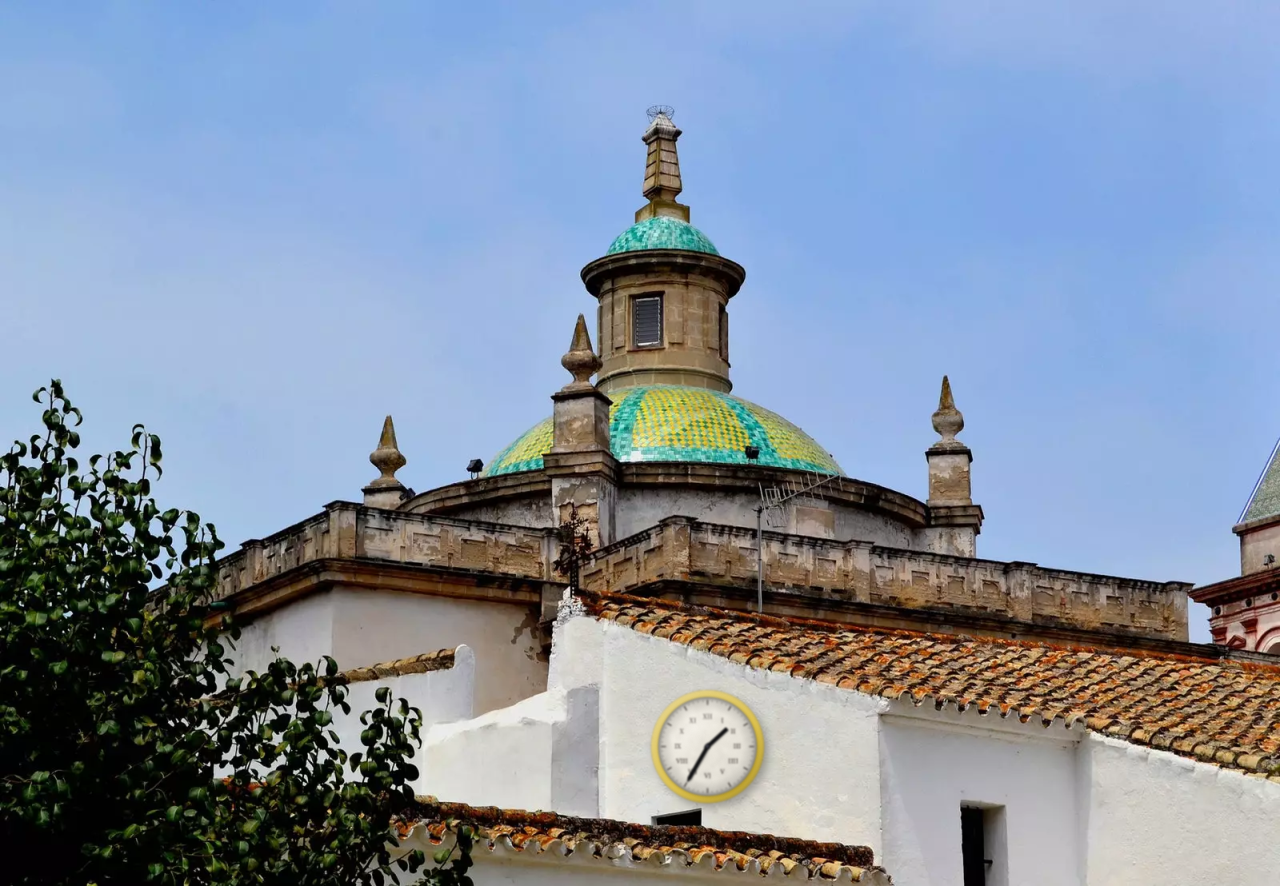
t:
1,35
